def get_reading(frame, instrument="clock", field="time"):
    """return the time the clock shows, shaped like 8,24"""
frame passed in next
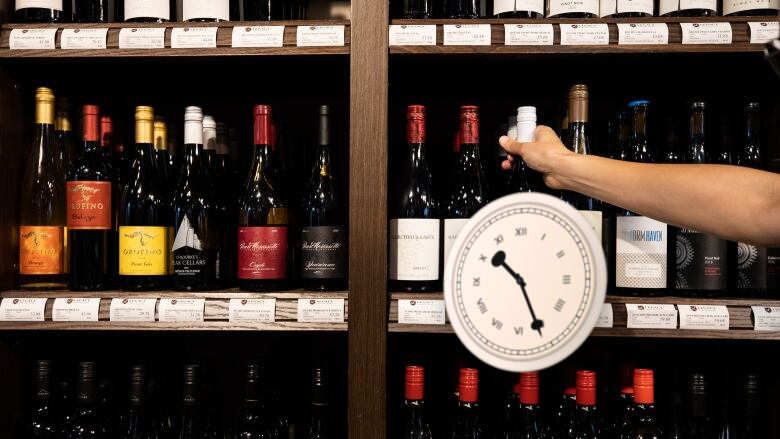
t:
10,26
